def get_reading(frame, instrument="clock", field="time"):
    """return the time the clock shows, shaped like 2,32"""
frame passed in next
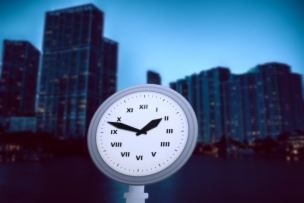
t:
1,48
